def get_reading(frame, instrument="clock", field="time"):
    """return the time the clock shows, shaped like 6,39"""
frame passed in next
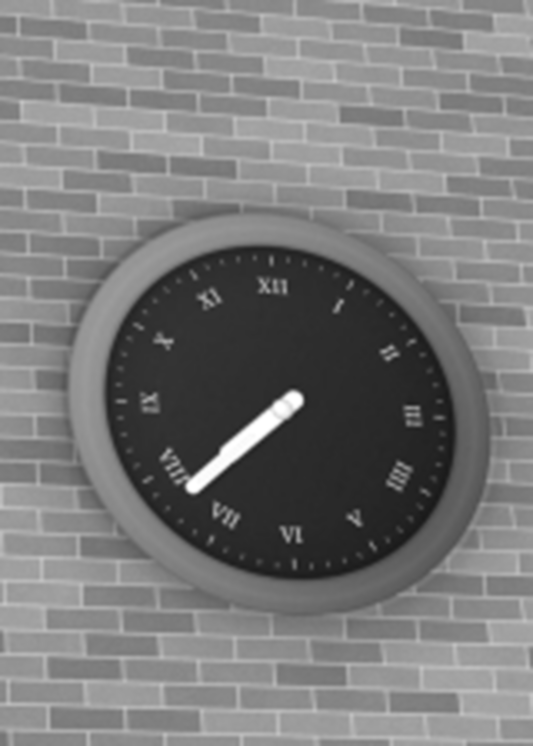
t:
7,38
